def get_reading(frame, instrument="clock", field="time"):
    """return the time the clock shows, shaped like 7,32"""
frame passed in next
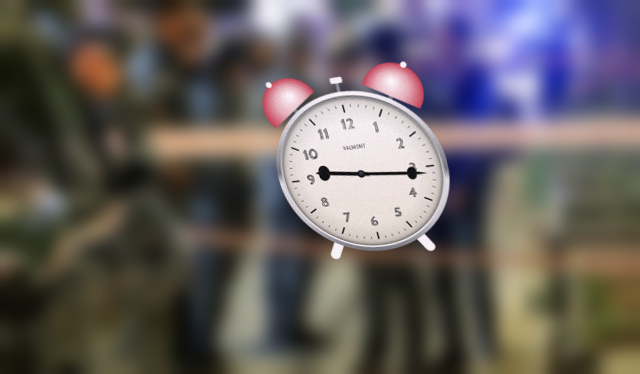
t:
9,16
